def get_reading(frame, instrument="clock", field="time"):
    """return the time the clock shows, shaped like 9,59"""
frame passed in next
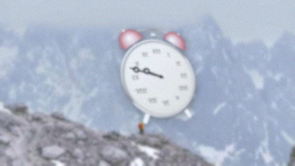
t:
9,48
